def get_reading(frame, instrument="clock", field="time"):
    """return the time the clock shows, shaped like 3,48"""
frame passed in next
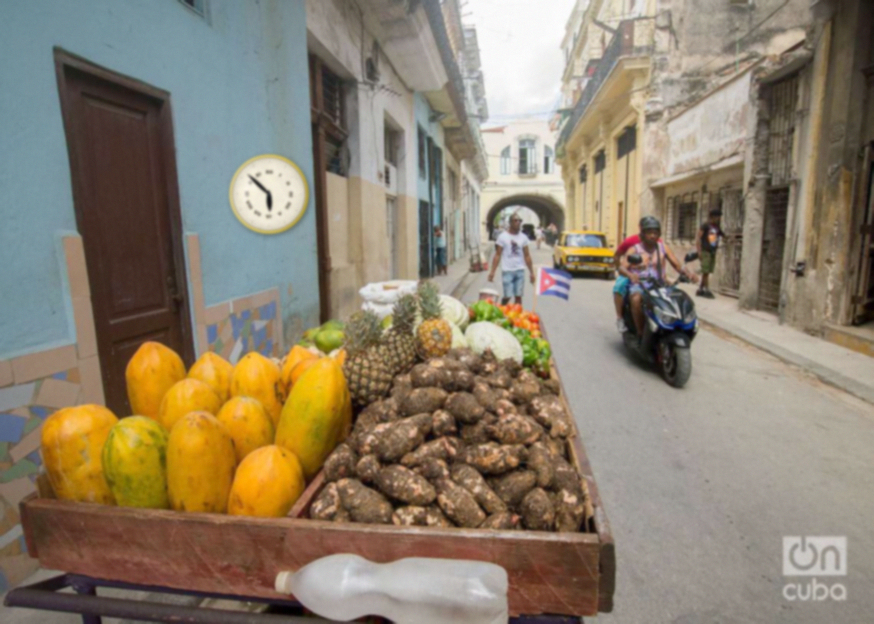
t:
5,52
